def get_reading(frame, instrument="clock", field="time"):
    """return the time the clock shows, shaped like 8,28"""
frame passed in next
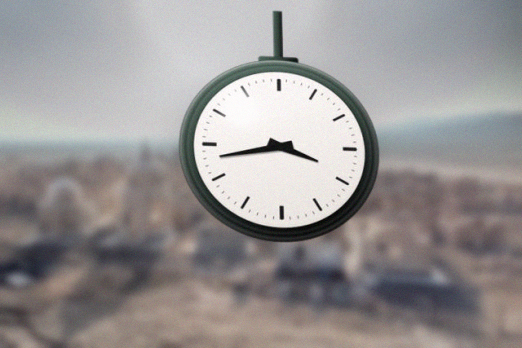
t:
3,43
